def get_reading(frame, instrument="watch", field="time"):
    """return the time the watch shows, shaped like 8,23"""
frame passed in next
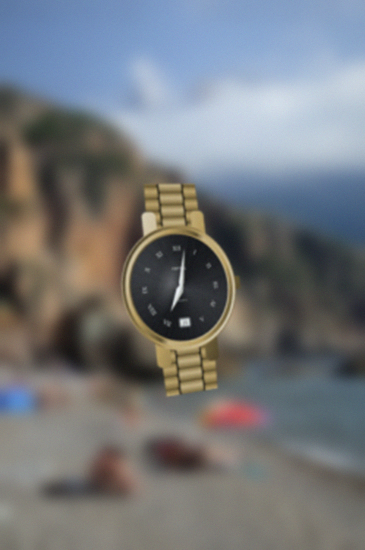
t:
7,02
